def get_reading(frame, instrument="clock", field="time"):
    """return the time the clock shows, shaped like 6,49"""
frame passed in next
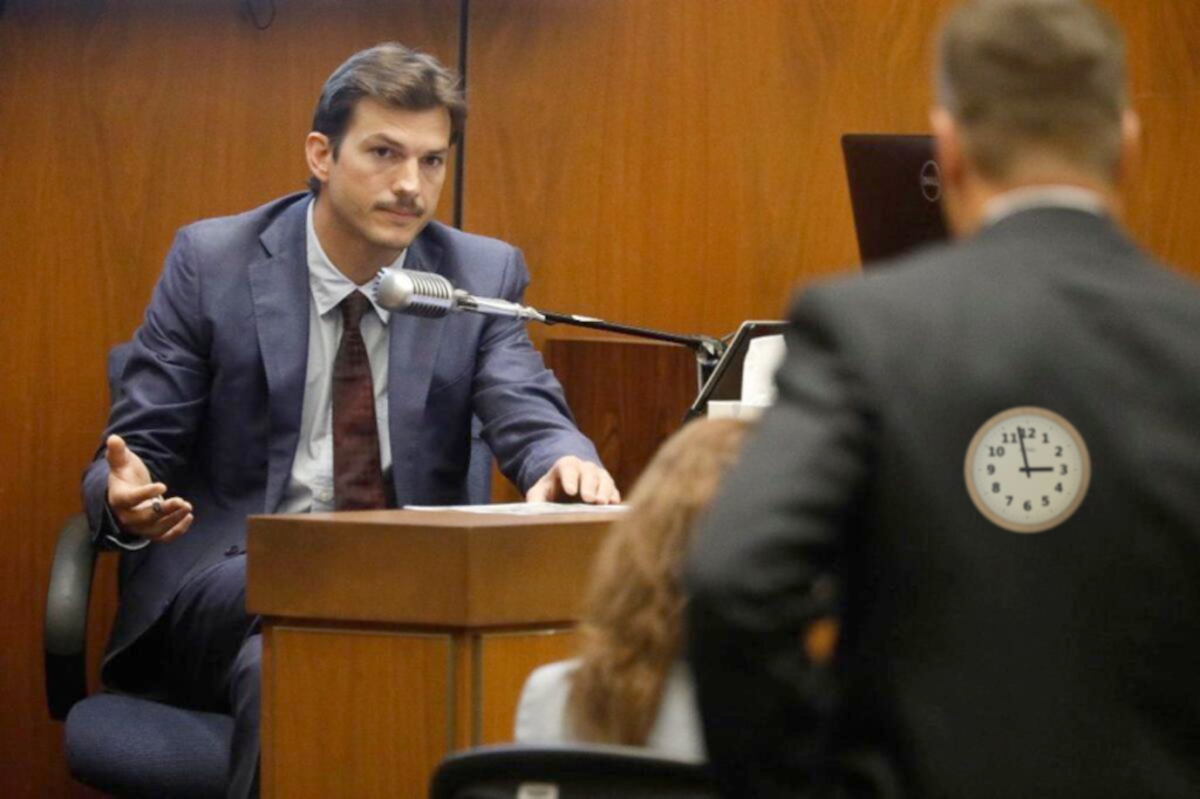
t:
2,58
